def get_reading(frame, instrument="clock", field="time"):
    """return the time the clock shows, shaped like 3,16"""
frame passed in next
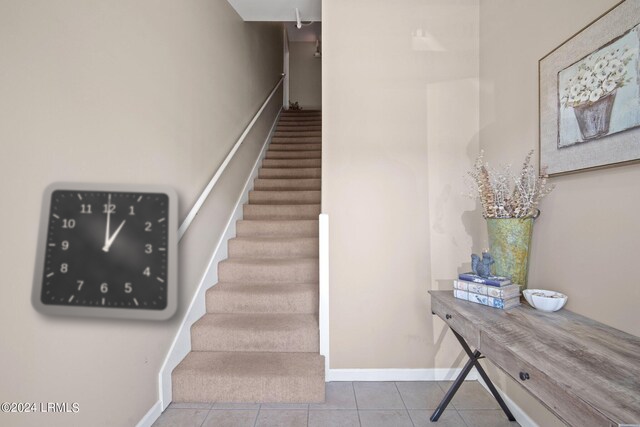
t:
1,00
